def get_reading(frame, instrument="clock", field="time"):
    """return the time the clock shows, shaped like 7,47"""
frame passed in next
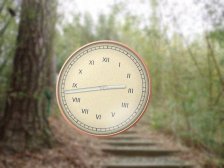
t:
2,43
